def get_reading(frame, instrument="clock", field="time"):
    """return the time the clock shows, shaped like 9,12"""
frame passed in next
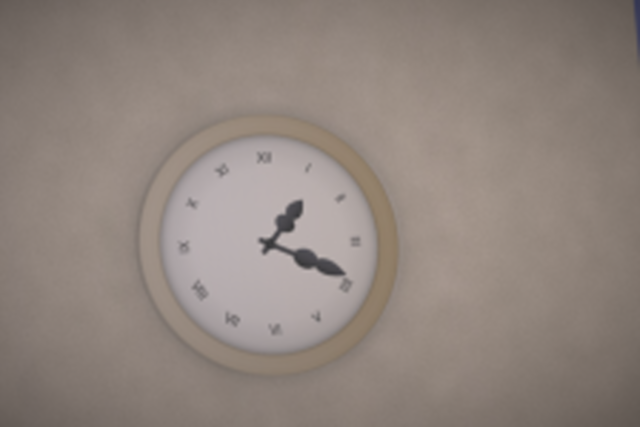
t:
1,19
